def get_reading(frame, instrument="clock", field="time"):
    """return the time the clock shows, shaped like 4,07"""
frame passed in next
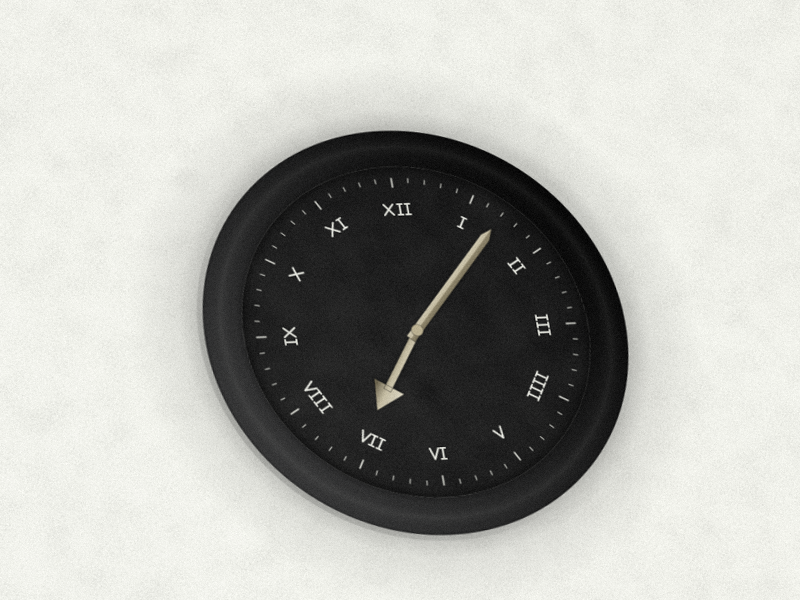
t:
7,07
